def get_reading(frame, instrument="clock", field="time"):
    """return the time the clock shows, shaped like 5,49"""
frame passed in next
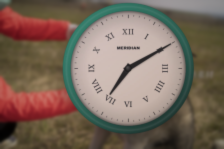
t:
7,10
